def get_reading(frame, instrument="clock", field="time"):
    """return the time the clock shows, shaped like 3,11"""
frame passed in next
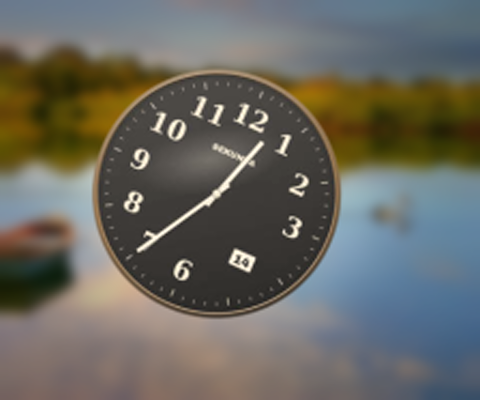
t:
12,35
